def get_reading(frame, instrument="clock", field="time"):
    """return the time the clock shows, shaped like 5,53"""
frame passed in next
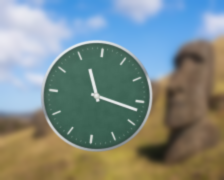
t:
11,17
